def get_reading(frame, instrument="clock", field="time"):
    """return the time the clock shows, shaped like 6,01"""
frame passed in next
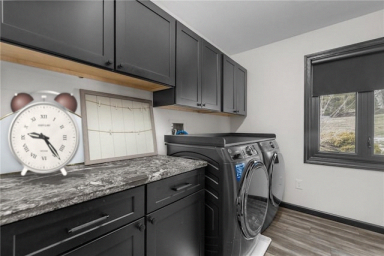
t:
9,24
